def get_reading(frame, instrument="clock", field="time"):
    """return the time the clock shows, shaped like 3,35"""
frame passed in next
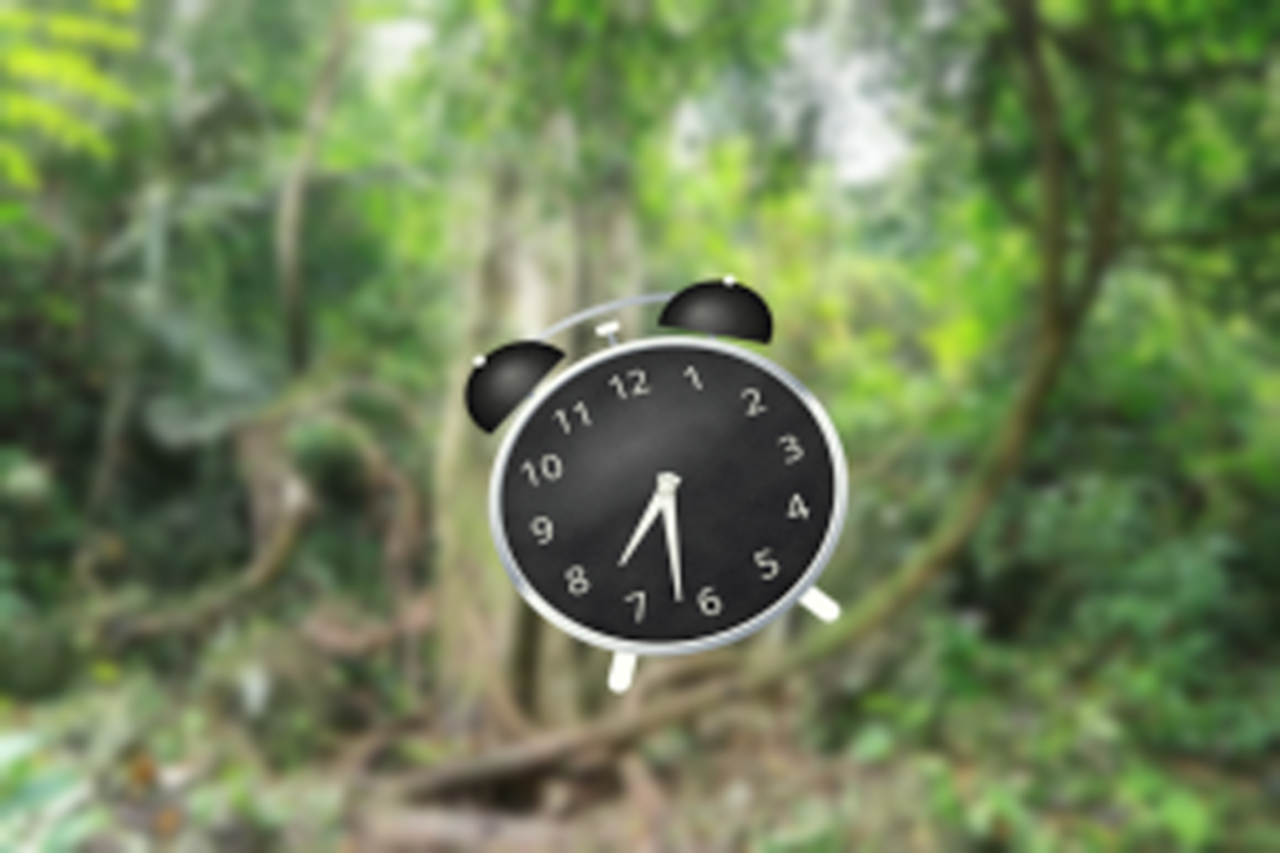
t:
7,32
